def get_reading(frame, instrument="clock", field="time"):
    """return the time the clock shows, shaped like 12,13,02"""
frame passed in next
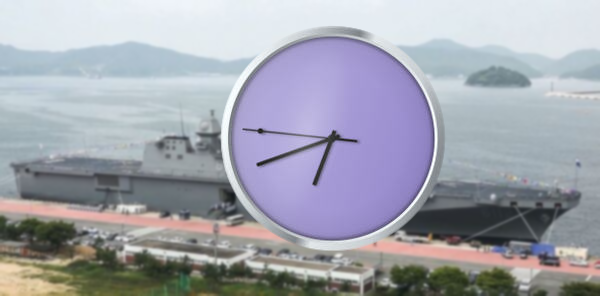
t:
6,41,46
